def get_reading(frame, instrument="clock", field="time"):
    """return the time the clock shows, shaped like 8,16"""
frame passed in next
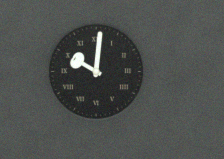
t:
10,01
